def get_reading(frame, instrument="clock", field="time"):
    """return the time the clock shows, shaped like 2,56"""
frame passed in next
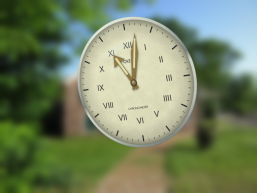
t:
11,02
